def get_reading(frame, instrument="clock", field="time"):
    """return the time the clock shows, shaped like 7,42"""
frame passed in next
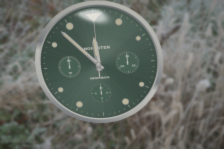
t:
11,53
